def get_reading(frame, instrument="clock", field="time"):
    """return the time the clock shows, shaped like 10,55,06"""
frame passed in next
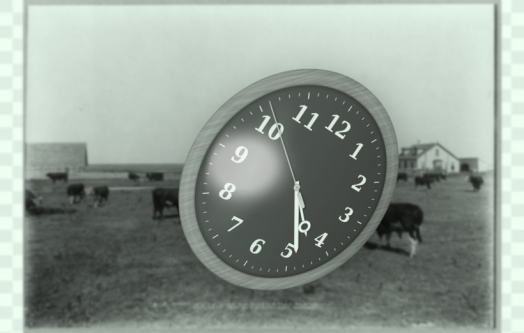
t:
4,23,51
